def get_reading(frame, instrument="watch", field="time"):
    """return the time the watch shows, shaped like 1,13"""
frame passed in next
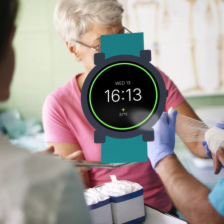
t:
16,13
